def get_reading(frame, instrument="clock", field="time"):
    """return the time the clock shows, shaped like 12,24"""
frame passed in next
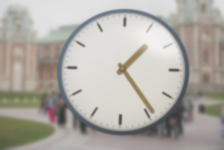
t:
1,24
